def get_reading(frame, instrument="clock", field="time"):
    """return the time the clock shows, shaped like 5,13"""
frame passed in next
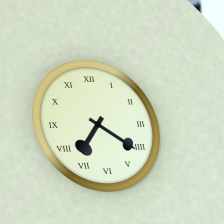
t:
7,21
